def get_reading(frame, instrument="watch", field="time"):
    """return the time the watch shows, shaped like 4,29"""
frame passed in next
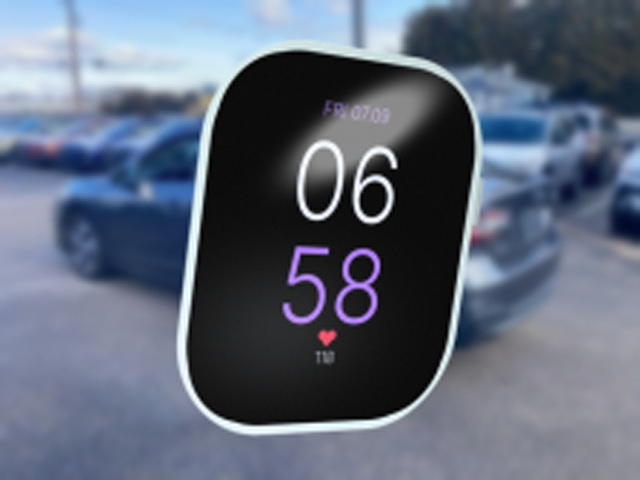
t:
6,58
